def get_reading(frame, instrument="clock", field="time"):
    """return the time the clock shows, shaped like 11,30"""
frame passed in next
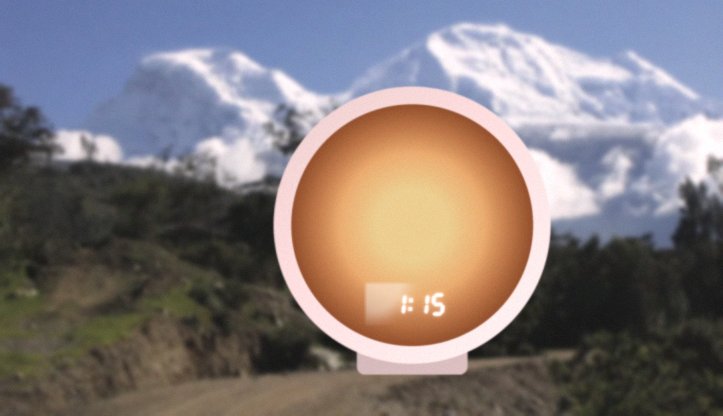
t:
1,15
